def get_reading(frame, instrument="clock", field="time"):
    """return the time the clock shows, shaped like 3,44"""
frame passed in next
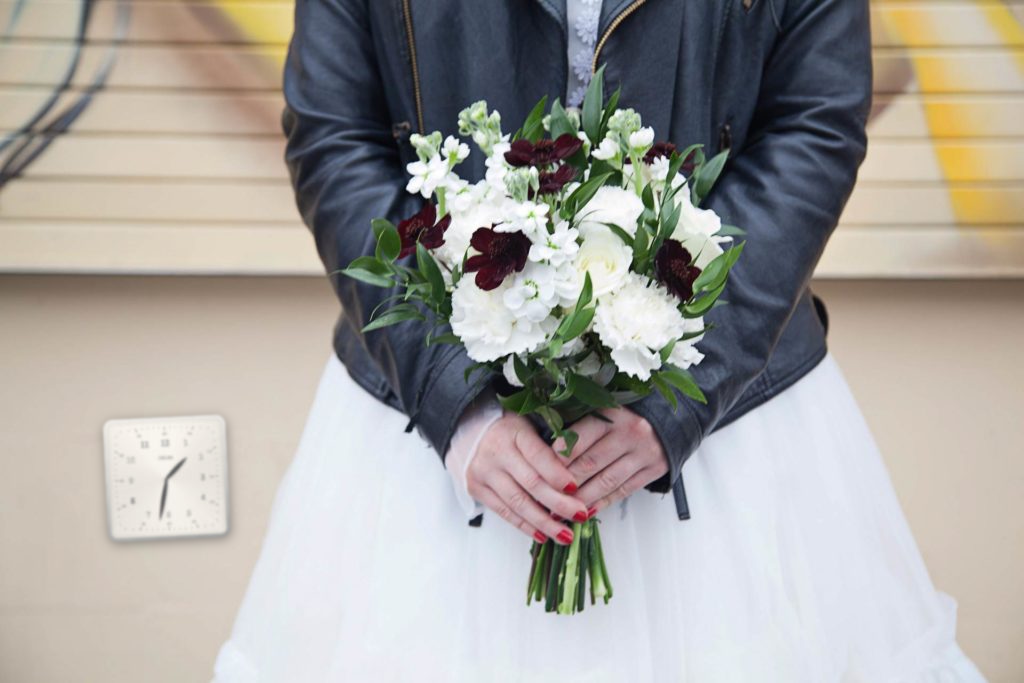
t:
1,32
